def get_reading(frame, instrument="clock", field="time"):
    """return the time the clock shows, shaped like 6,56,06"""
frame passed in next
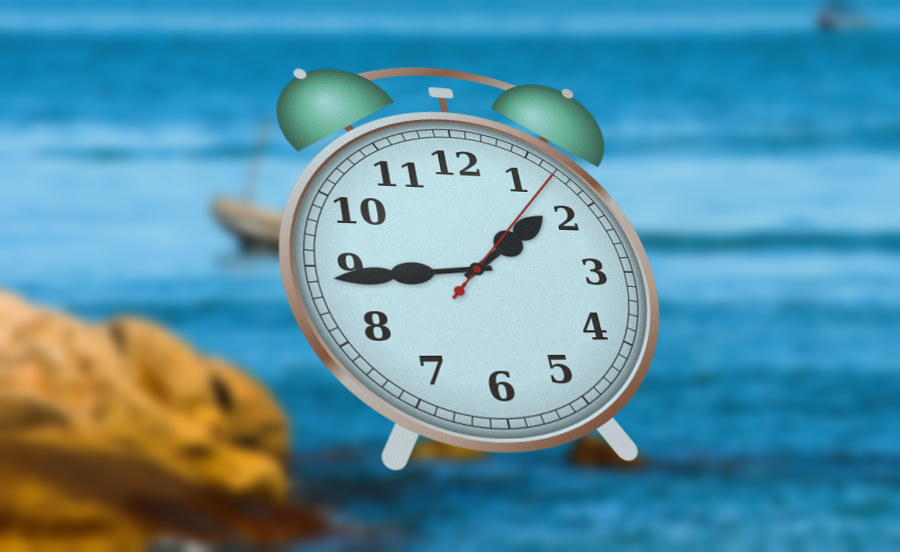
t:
1,44,07
